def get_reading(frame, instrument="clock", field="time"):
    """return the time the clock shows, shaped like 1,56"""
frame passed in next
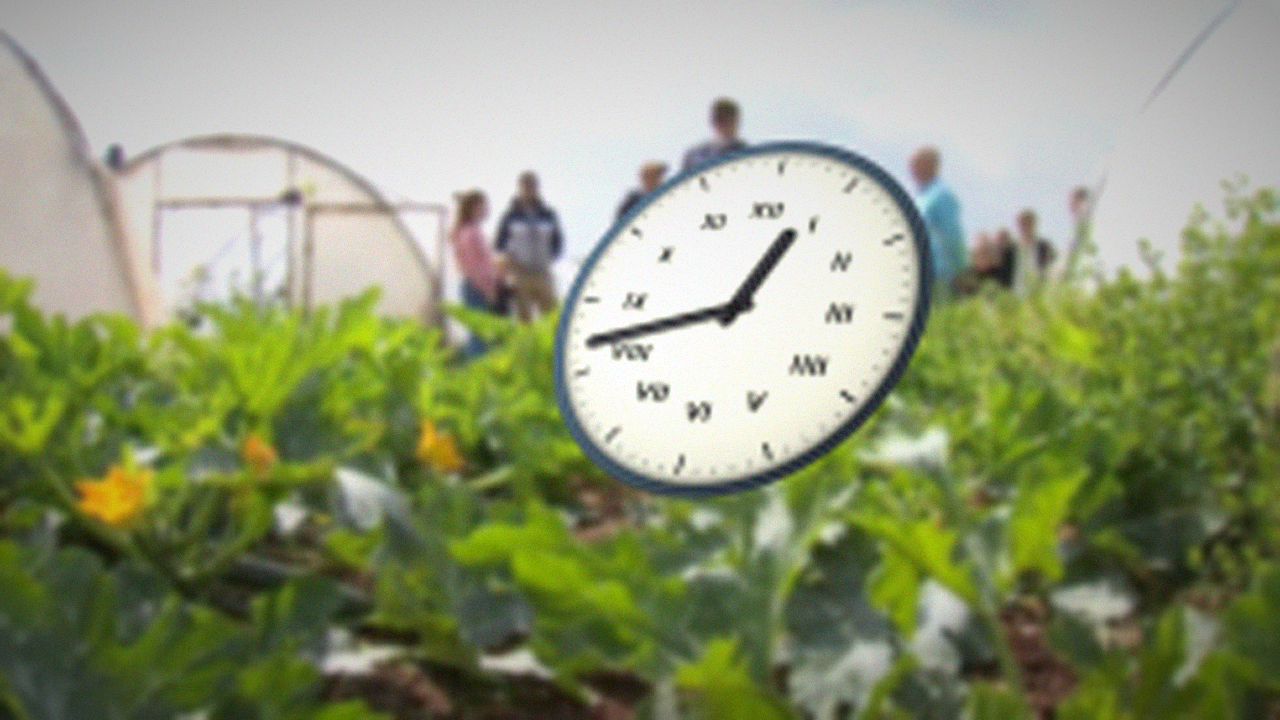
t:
12,42
